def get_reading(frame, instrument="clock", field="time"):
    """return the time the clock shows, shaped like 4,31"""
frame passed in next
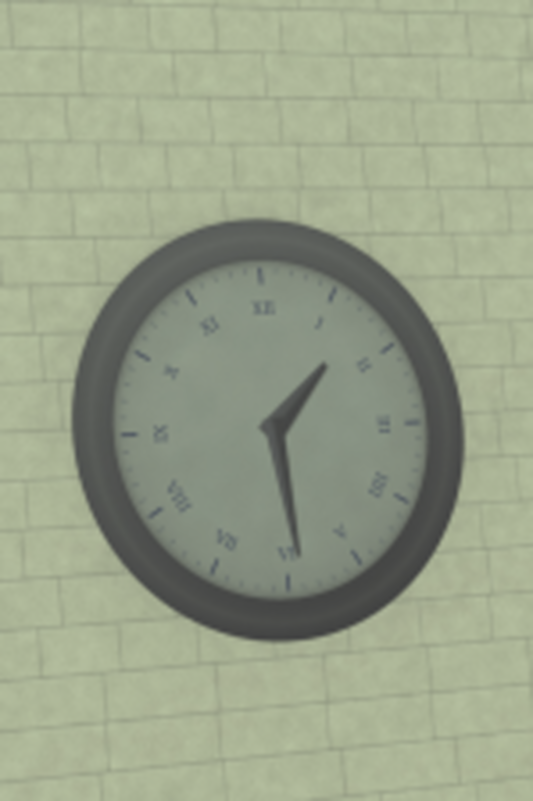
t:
1,29
